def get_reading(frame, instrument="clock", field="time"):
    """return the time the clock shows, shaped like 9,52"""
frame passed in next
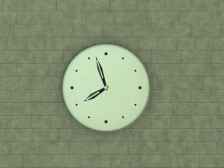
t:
7,57
